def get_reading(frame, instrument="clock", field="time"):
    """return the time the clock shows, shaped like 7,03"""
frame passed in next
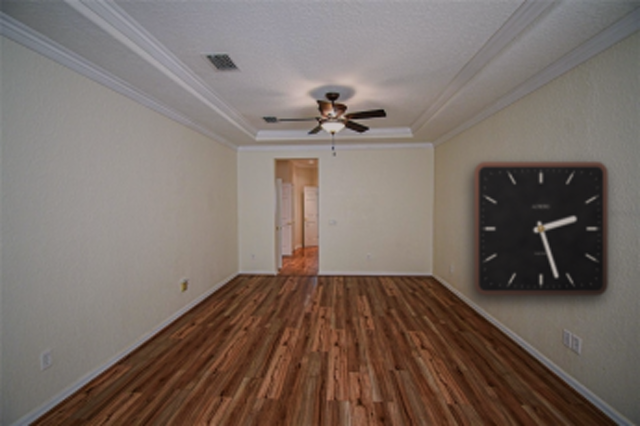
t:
2,27
